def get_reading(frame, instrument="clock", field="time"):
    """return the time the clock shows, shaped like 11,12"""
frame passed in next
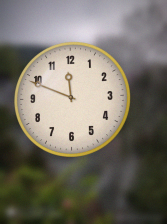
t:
11,49
